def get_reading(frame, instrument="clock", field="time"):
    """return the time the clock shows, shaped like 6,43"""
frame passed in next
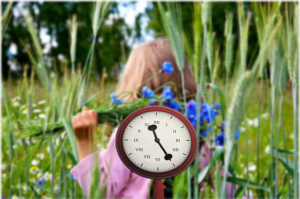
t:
11,25
